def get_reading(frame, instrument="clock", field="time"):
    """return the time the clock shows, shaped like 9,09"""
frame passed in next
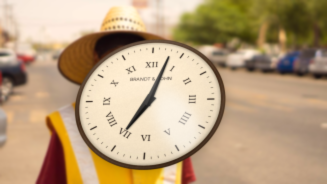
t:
7,03
